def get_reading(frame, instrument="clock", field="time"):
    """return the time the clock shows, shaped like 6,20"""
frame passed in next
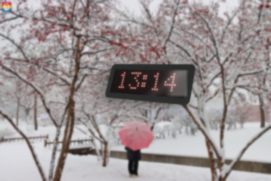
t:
13,14
